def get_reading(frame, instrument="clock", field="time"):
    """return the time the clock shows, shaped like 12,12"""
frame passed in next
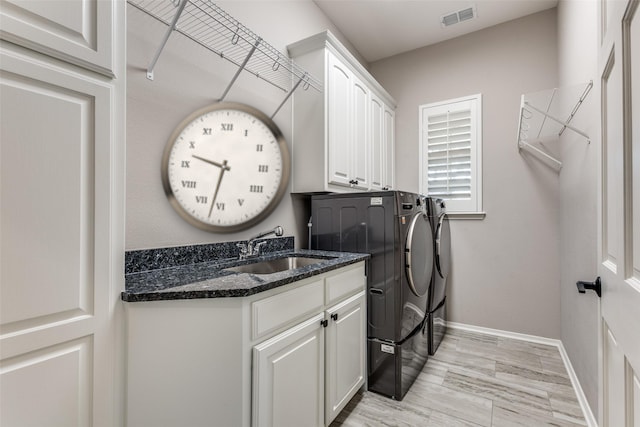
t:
9,32
